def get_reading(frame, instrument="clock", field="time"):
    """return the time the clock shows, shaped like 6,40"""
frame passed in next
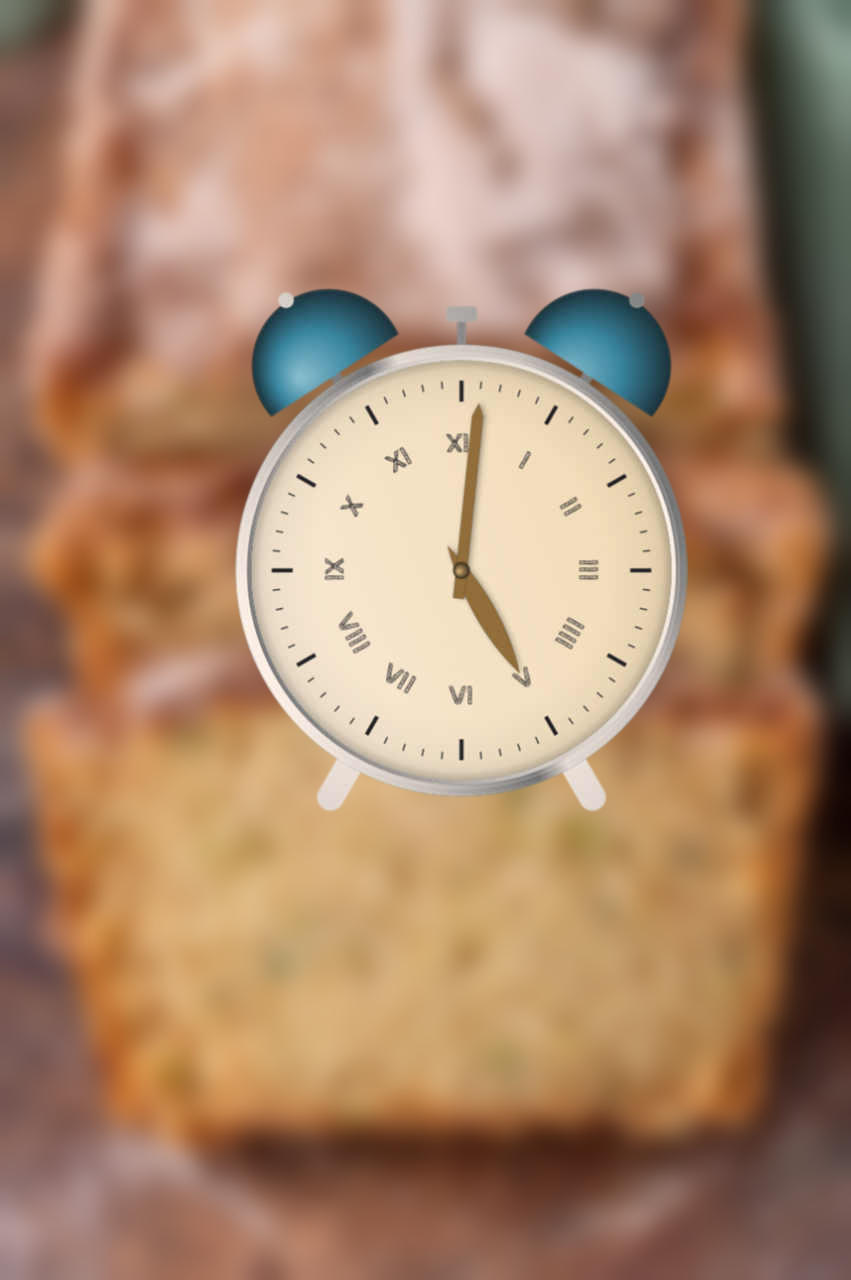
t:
5,01
